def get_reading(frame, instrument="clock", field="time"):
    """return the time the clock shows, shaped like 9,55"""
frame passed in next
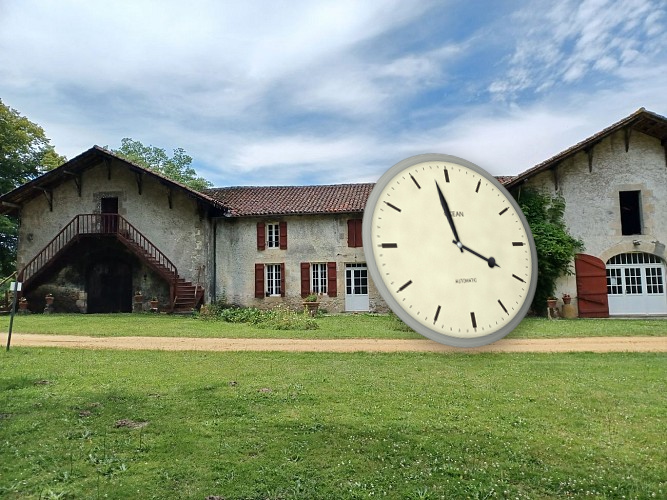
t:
3,58
